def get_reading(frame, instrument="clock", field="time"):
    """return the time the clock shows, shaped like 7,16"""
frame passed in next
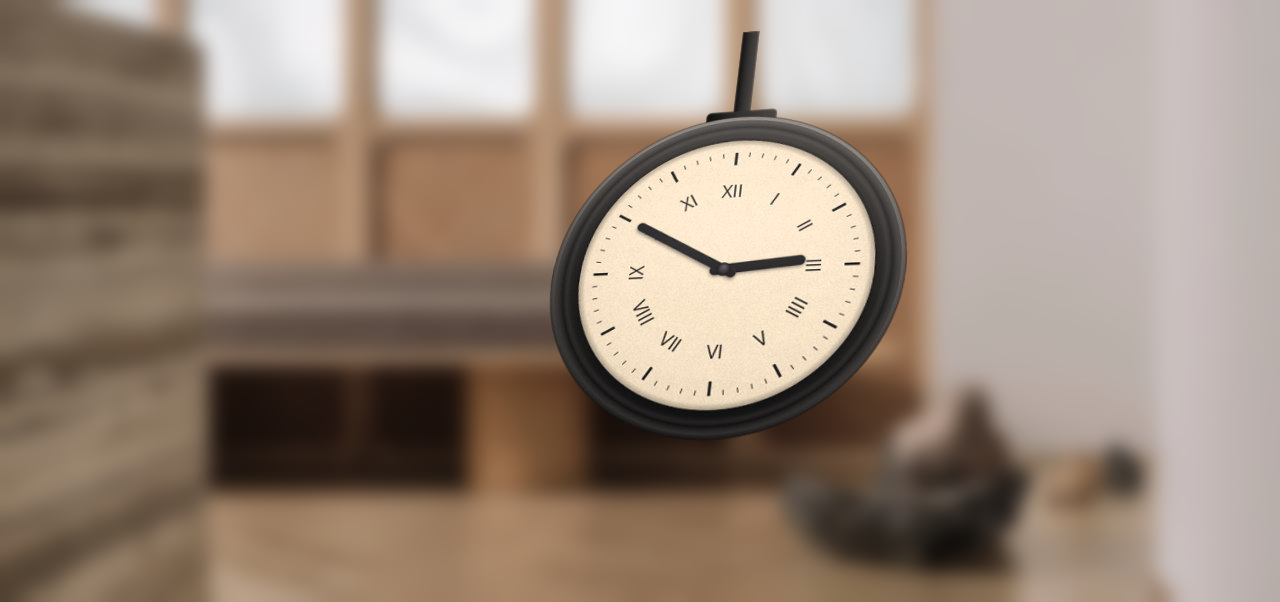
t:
2,50
